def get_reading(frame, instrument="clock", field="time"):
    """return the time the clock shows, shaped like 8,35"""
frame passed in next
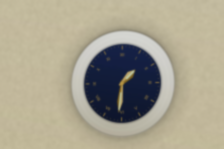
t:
1,31
